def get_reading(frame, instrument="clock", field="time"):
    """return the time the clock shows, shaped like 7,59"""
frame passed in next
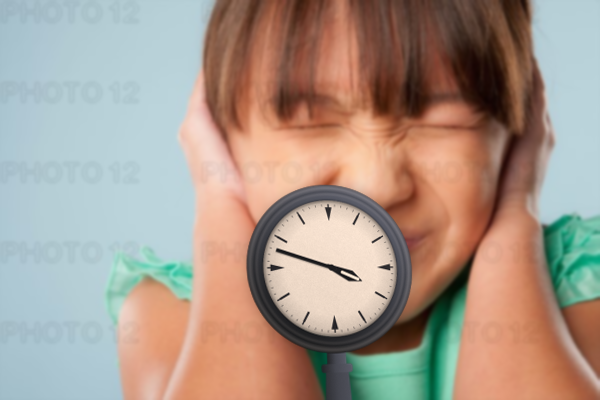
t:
3,48
